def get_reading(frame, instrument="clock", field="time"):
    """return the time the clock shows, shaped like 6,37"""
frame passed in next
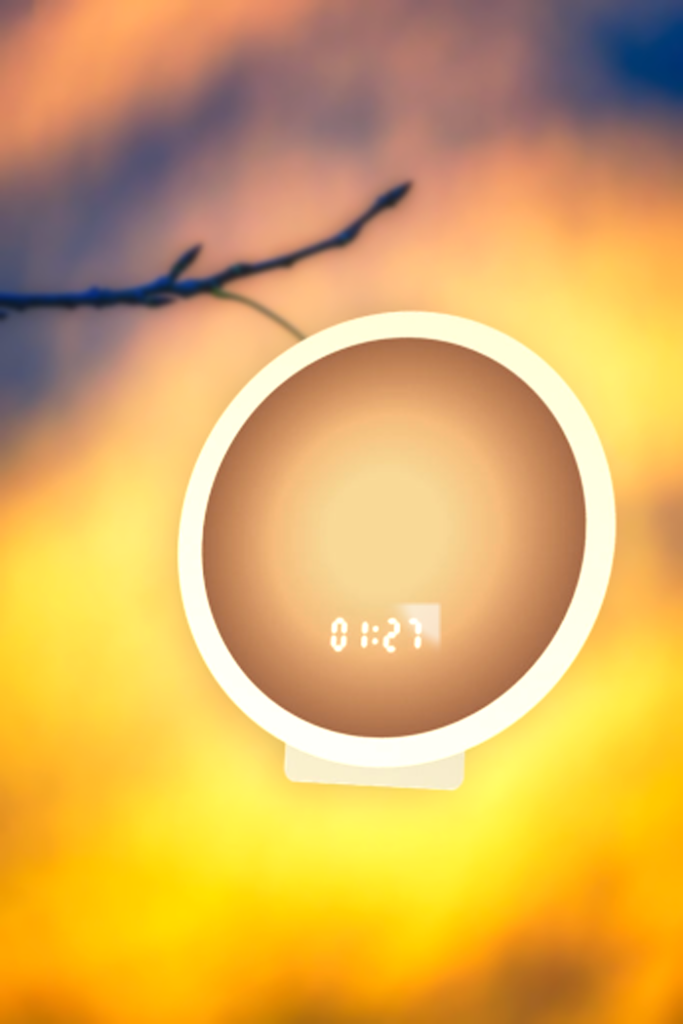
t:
1,27
